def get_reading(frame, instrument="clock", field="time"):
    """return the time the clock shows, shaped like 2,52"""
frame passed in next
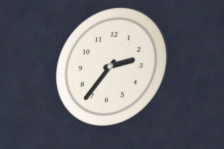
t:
2,36
